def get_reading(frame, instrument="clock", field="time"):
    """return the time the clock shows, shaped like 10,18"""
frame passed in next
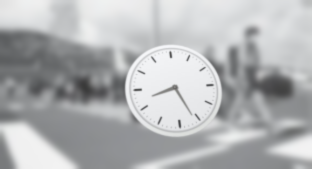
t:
8,26
